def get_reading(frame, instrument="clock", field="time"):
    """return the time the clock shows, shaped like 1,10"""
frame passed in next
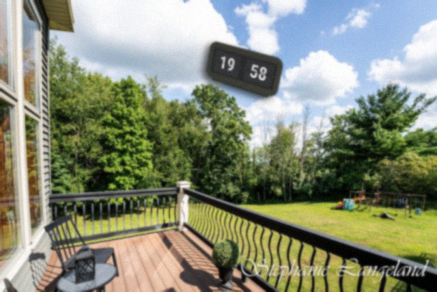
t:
19,58
